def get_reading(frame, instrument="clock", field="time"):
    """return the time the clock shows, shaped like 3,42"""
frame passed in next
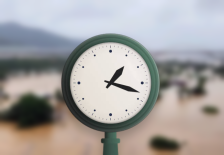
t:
1,18
